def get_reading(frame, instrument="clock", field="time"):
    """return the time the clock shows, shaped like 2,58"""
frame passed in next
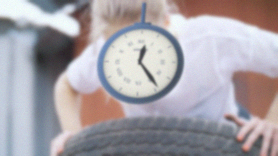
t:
12,24
